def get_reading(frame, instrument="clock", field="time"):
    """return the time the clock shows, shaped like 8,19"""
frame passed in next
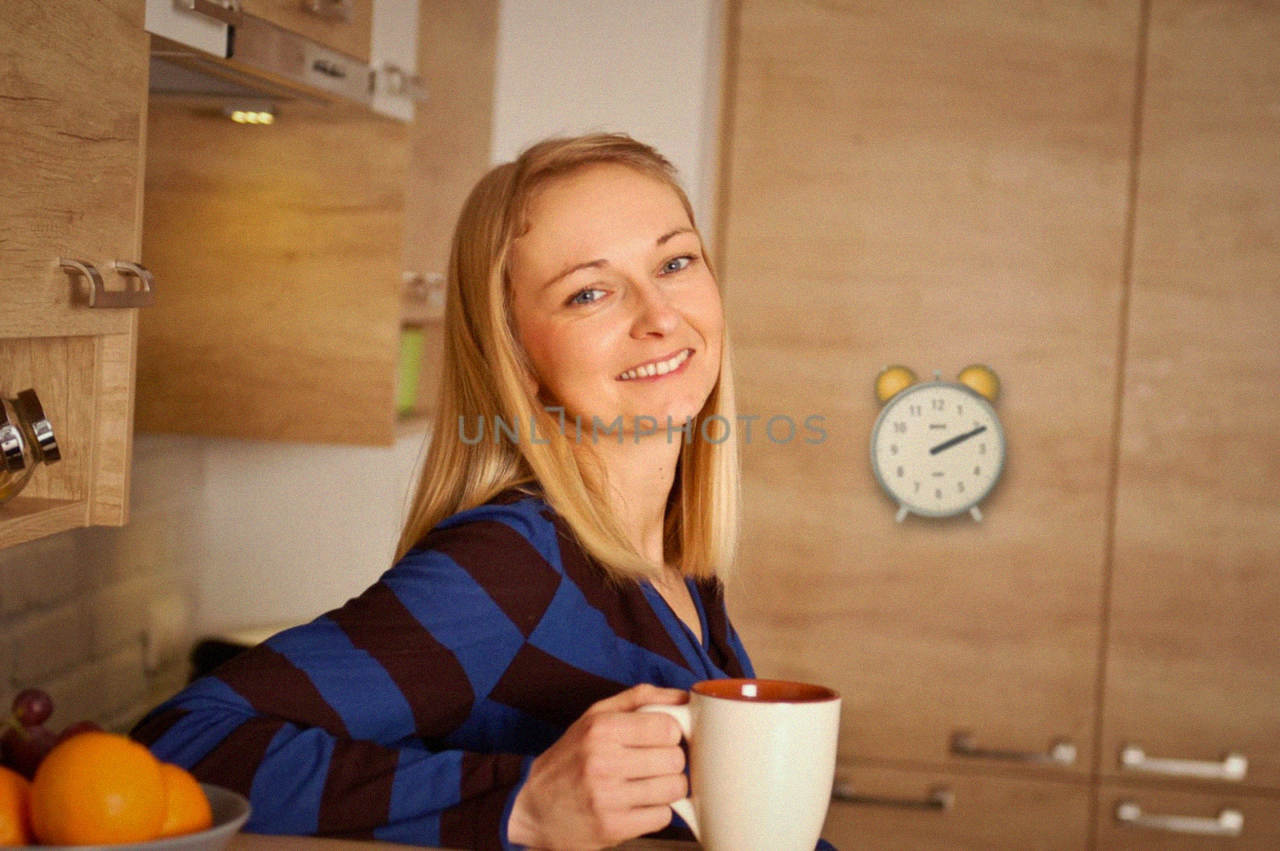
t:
2,11
